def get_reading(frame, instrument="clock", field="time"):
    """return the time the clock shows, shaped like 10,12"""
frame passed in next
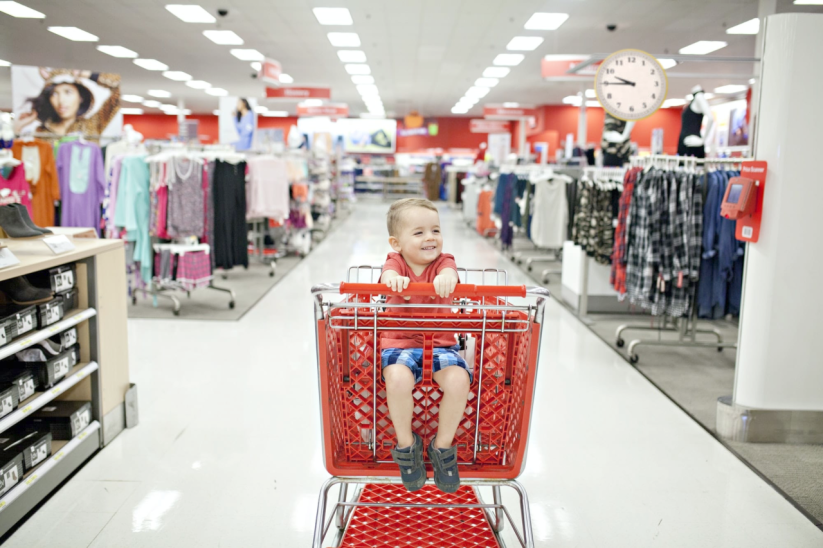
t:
9,45
